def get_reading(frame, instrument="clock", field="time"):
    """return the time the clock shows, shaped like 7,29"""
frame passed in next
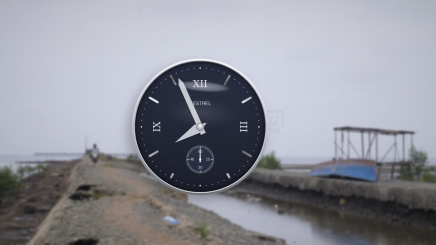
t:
7,56
